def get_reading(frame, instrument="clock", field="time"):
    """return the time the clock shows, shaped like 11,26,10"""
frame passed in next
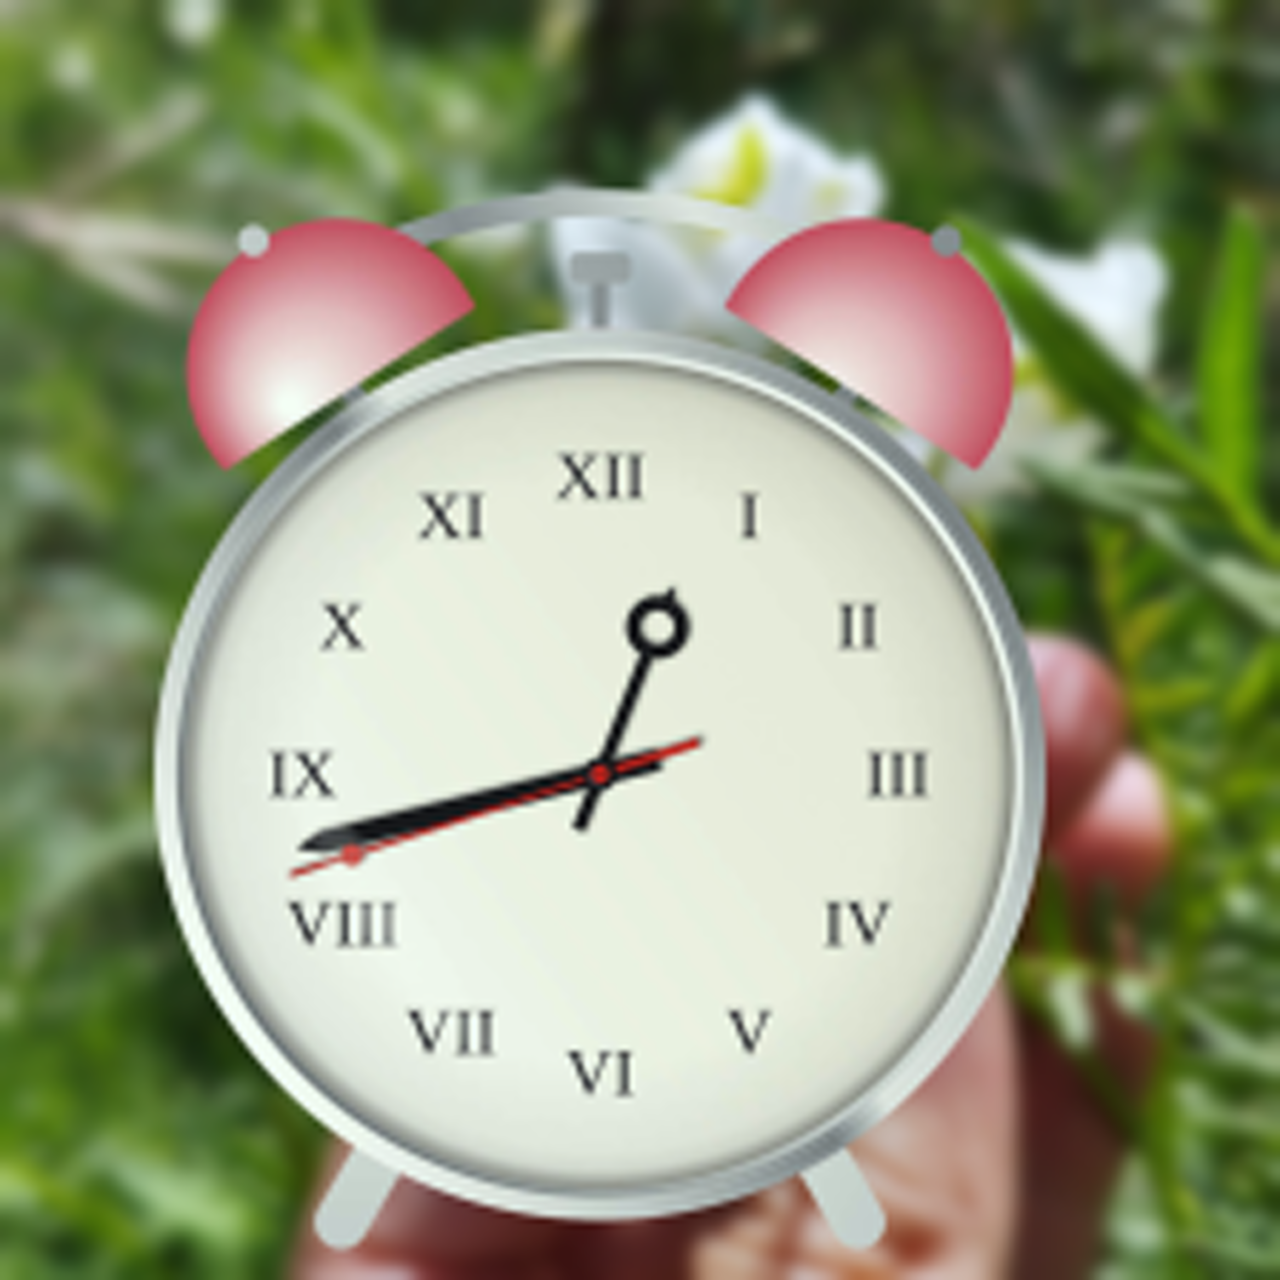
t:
12,42,42
